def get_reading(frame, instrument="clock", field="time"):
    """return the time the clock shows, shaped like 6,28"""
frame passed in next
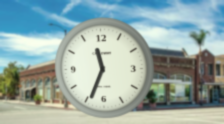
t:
11,34
